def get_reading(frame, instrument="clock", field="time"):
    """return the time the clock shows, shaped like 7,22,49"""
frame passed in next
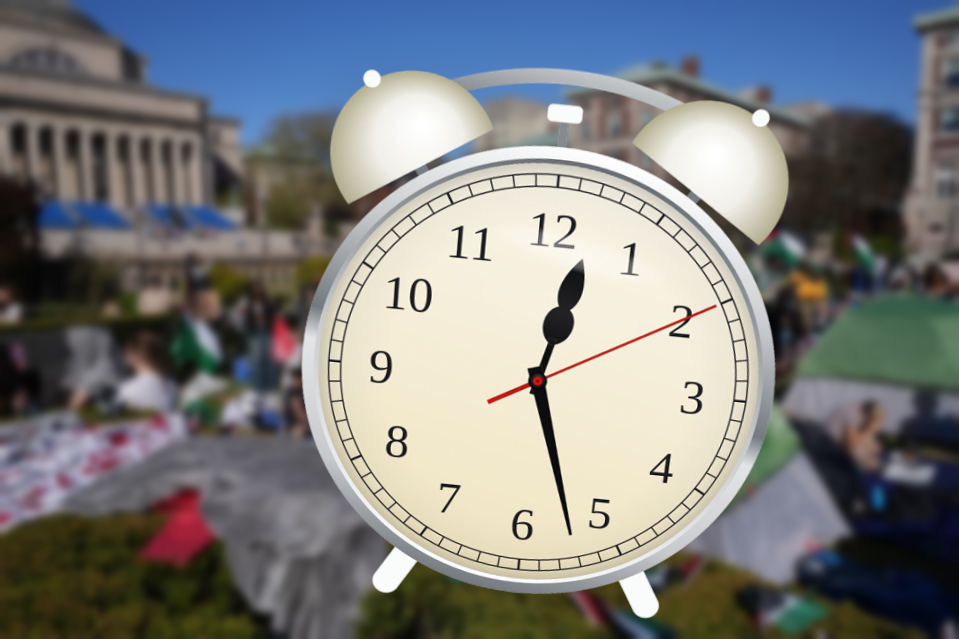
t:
12,27,10
